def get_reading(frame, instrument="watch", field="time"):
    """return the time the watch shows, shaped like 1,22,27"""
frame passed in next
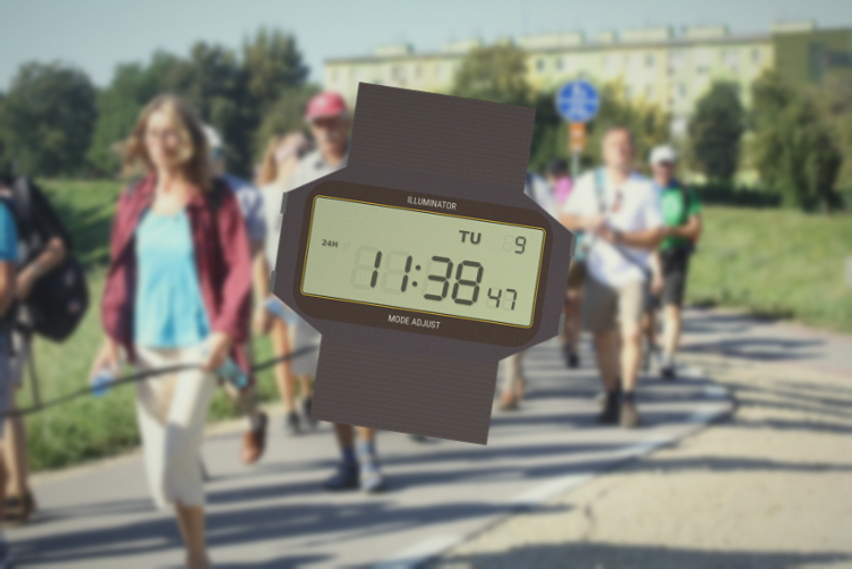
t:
11,38,47
